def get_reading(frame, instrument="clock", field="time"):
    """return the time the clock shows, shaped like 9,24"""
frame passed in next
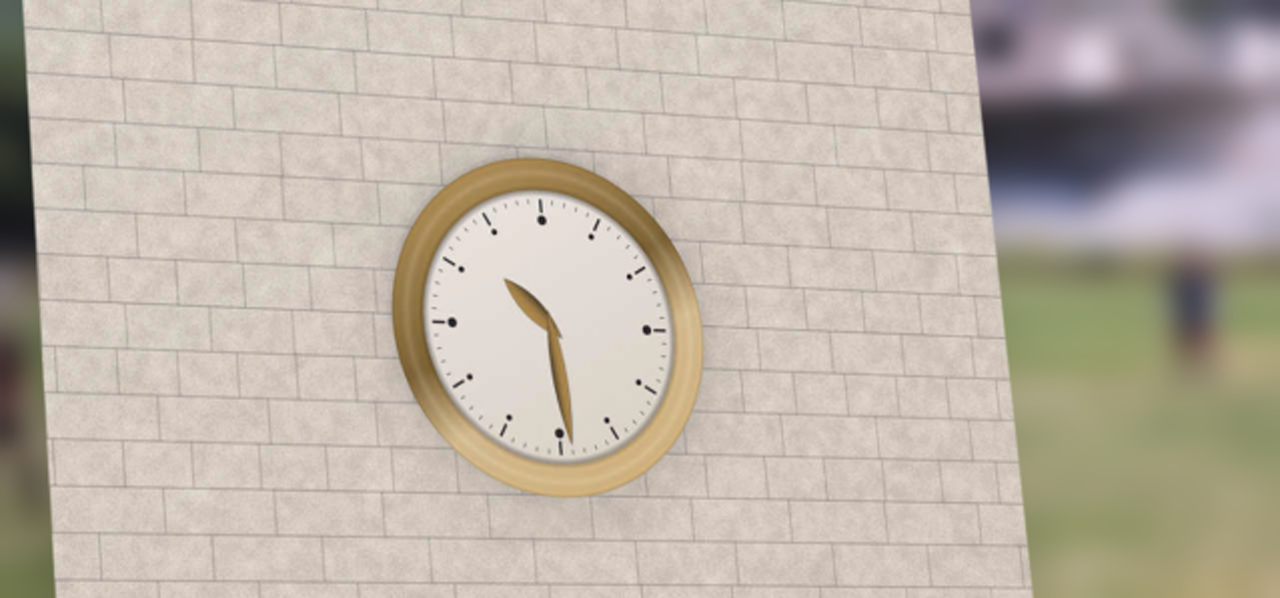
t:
10,29
